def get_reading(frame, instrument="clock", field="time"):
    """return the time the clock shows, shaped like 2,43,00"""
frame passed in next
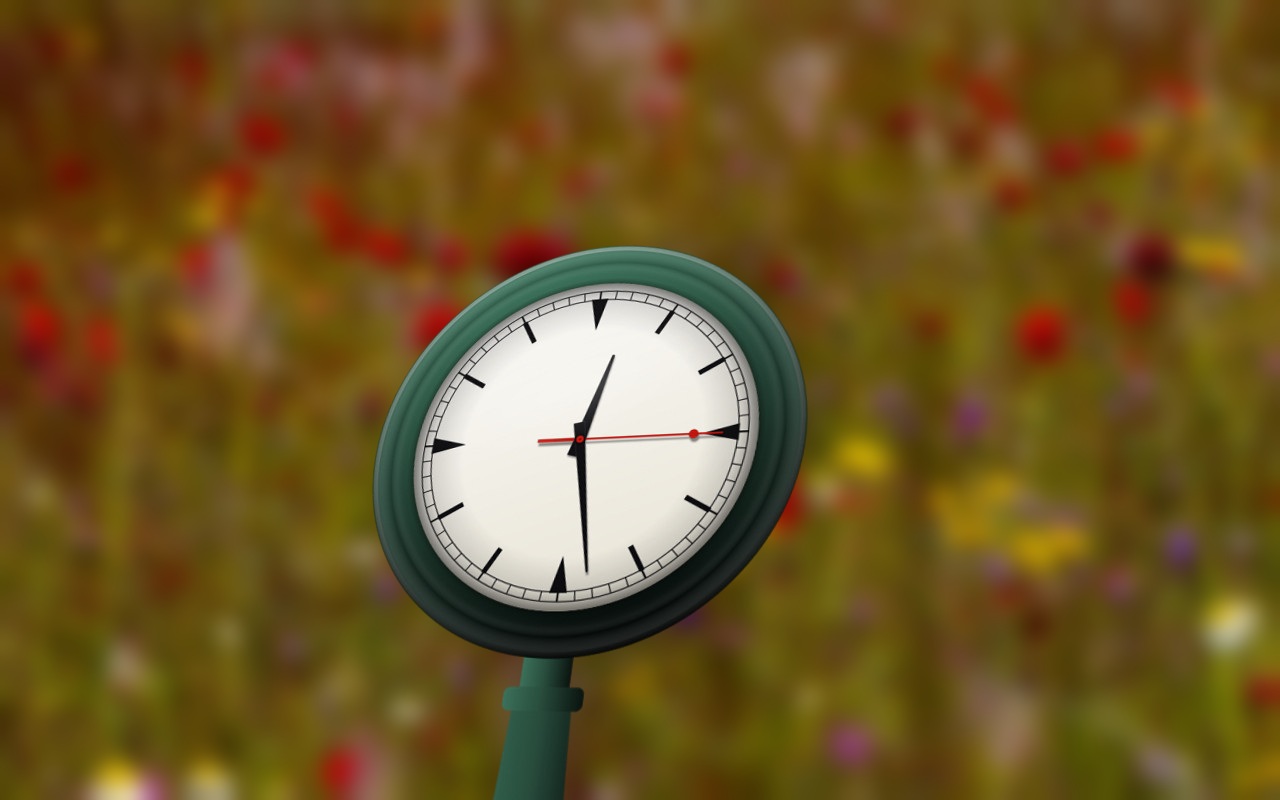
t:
12,28,15
